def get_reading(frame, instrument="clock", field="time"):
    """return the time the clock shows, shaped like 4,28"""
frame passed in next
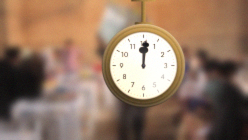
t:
12,01
